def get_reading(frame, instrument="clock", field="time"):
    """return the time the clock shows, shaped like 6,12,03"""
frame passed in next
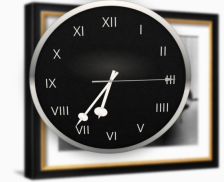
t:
6,36,15
